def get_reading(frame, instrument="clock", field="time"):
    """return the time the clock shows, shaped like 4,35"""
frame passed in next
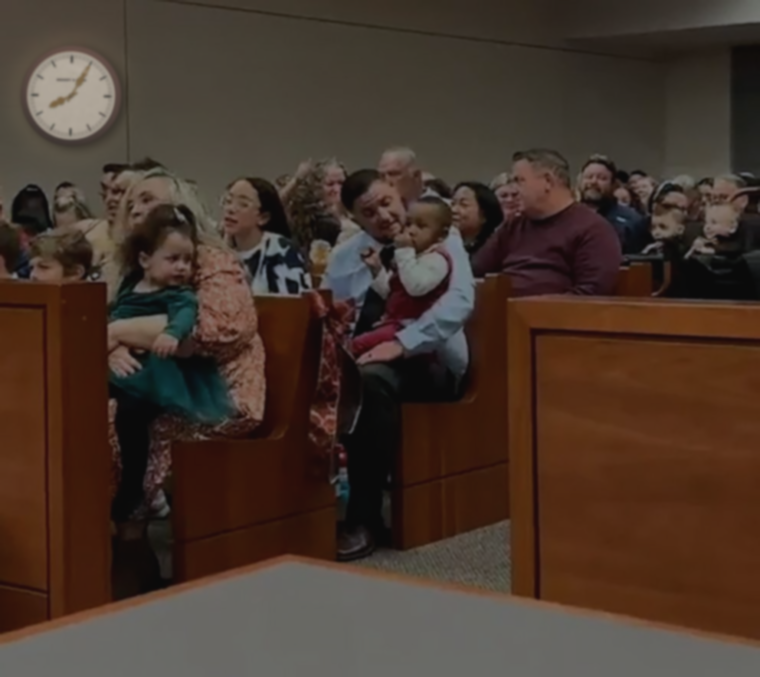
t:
8,05
